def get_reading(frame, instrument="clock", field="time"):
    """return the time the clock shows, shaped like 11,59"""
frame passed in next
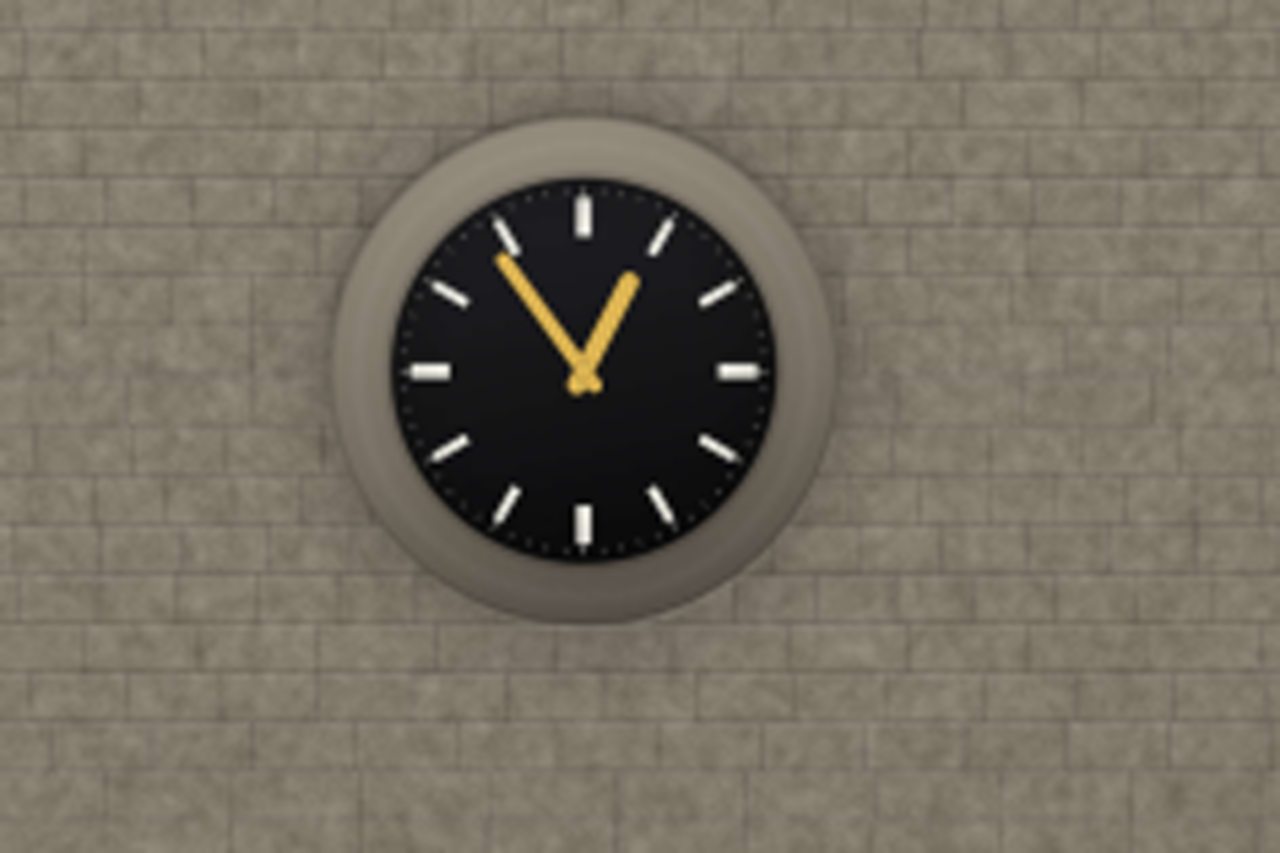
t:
12,54
